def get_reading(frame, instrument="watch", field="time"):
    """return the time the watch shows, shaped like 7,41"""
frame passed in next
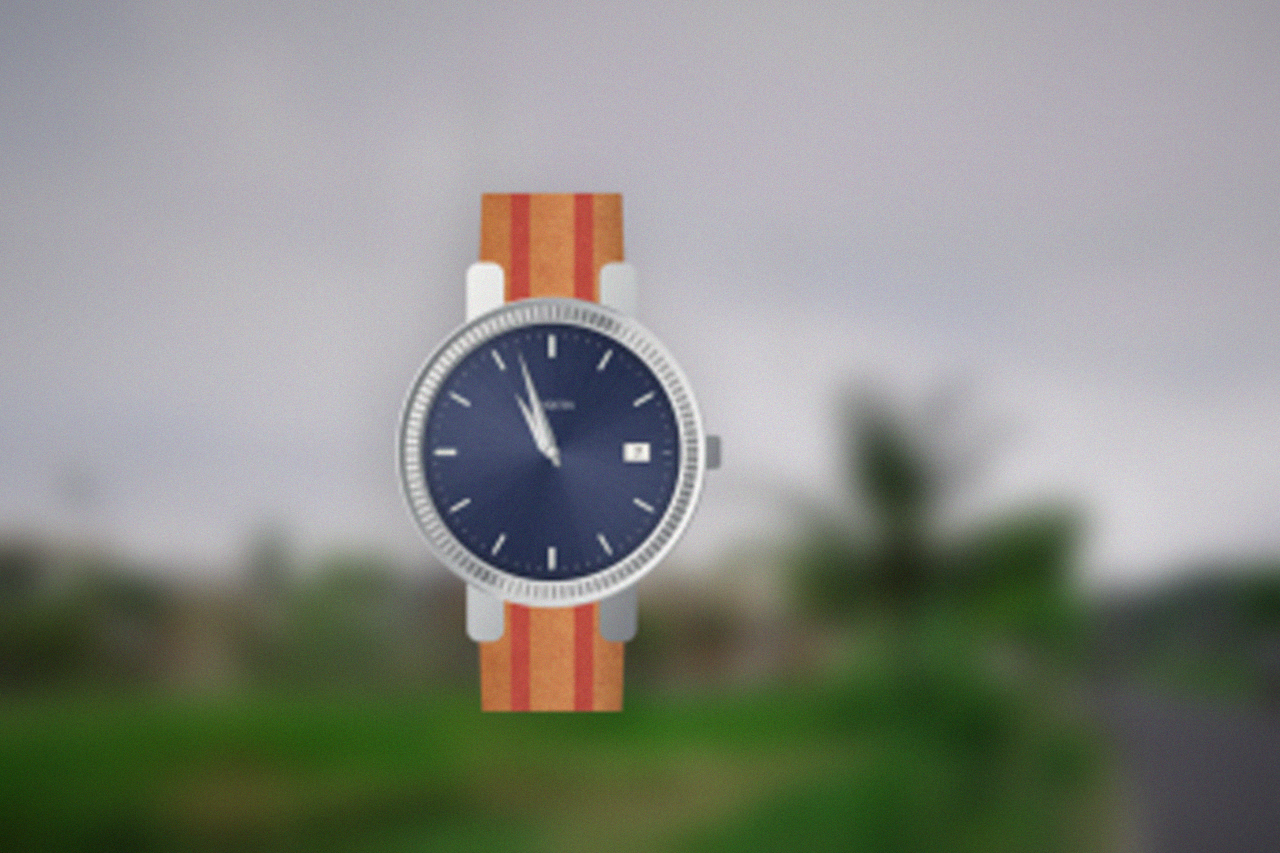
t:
10,57
